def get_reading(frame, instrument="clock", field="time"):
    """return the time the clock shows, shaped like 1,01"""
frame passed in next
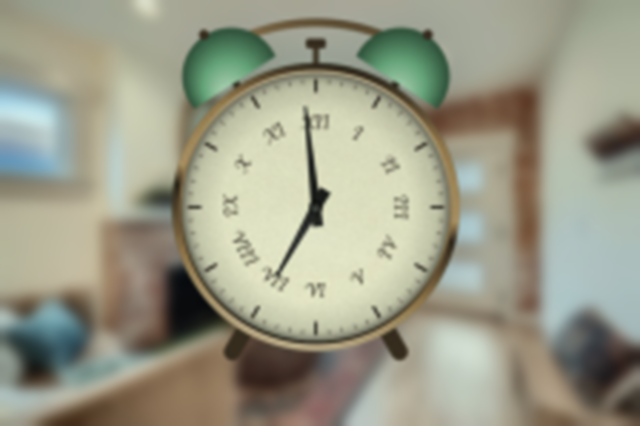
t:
6,59
